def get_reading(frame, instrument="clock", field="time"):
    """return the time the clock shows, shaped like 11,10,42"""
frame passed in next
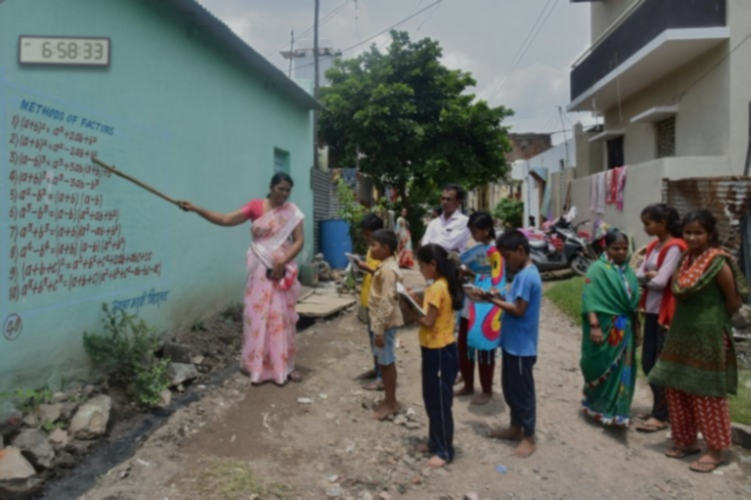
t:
6,58,33
